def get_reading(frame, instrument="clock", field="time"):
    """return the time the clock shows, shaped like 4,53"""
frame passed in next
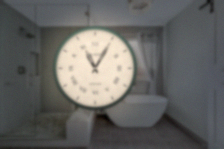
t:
11,05
